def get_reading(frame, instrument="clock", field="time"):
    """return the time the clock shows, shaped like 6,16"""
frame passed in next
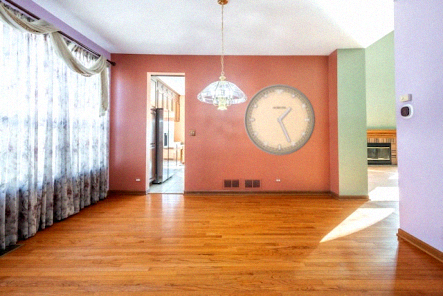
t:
1,26
